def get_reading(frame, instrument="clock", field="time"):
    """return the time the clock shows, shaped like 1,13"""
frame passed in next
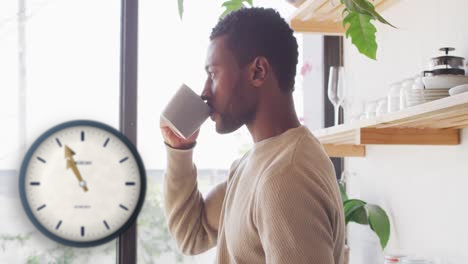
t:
10,56
